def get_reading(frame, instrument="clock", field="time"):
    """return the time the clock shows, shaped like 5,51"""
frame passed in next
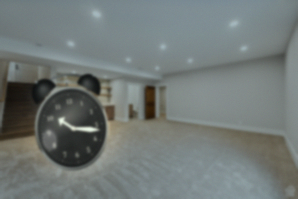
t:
10,17
